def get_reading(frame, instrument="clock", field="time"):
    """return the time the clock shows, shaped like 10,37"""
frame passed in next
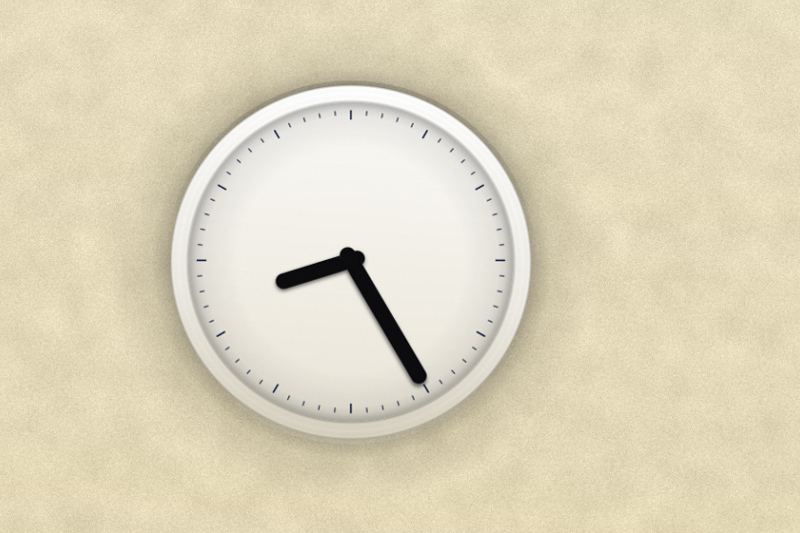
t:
8,25
